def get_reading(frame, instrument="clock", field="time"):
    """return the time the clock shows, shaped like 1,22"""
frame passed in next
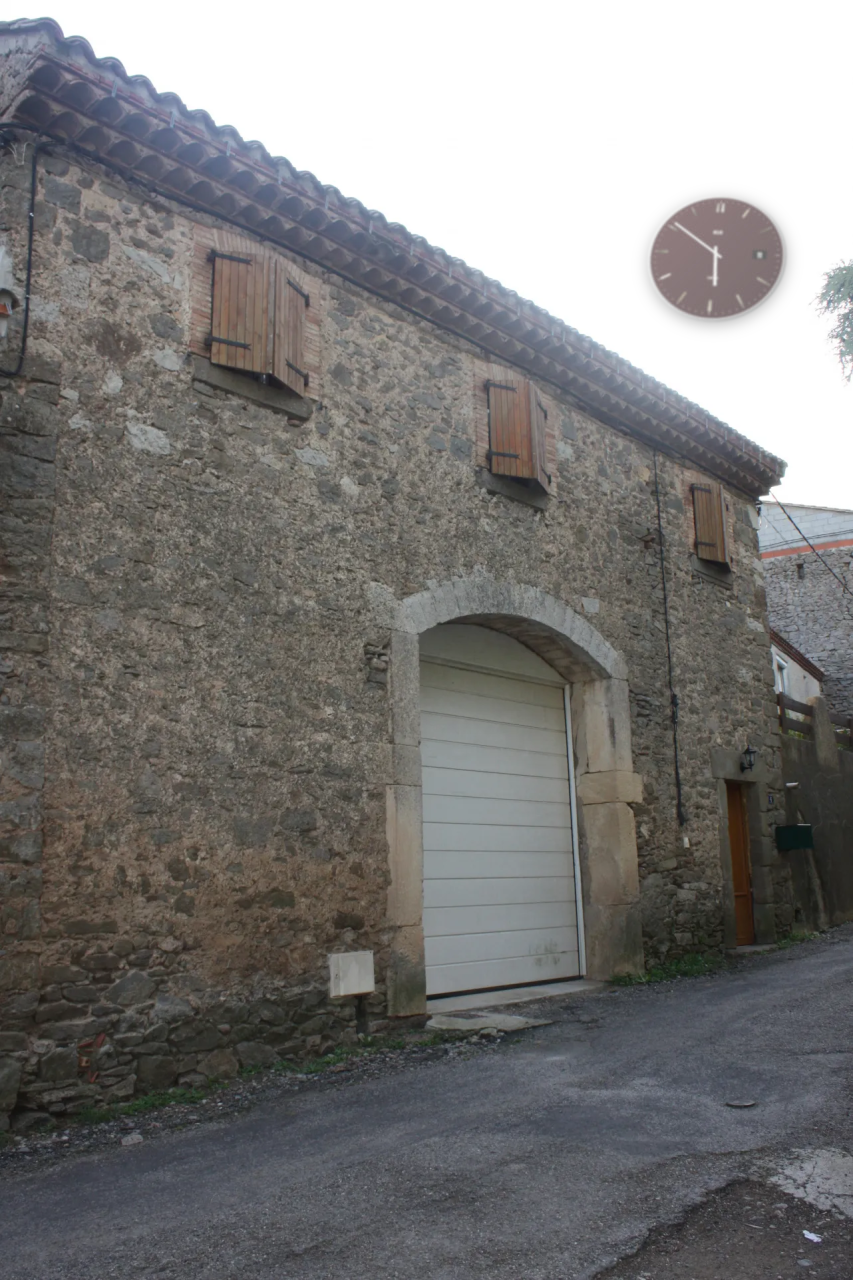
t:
5,51
